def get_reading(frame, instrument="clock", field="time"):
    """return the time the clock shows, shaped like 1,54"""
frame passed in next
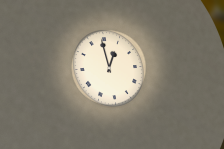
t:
12,59
